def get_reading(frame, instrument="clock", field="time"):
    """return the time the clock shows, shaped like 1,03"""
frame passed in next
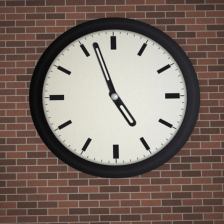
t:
4,57
